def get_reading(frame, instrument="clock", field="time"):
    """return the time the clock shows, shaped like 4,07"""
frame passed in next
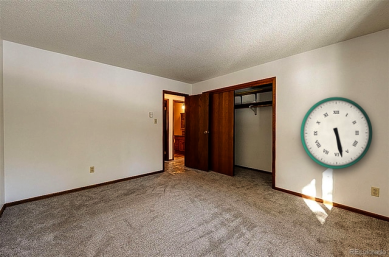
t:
5,28
